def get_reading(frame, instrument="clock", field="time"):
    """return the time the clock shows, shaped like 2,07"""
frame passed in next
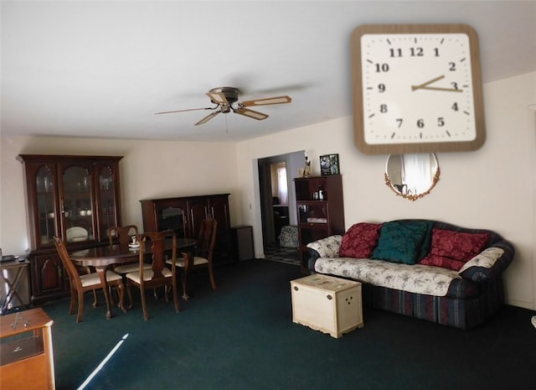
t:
2,16
